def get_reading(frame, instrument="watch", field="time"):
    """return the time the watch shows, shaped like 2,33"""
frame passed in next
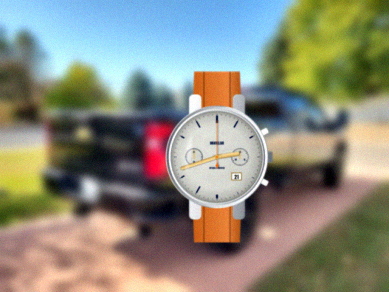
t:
2,42
